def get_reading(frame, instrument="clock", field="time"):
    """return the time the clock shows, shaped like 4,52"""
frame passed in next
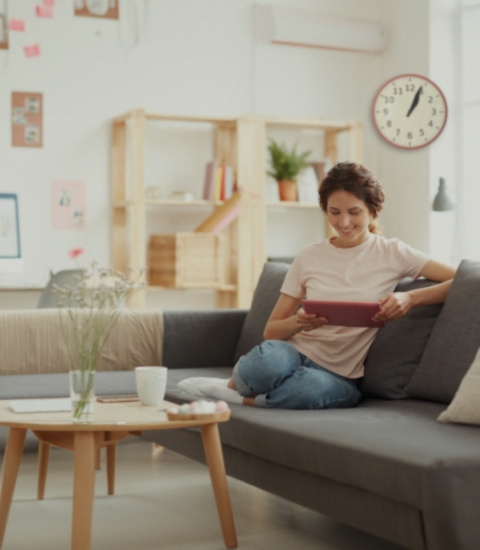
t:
1,04
